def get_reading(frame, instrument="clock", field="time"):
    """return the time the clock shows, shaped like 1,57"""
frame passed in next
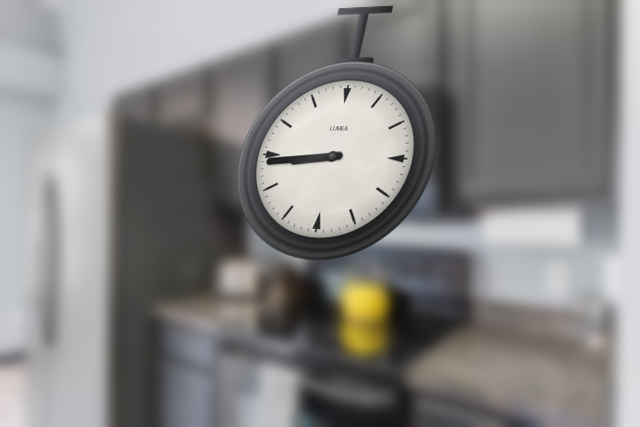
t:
8,44
